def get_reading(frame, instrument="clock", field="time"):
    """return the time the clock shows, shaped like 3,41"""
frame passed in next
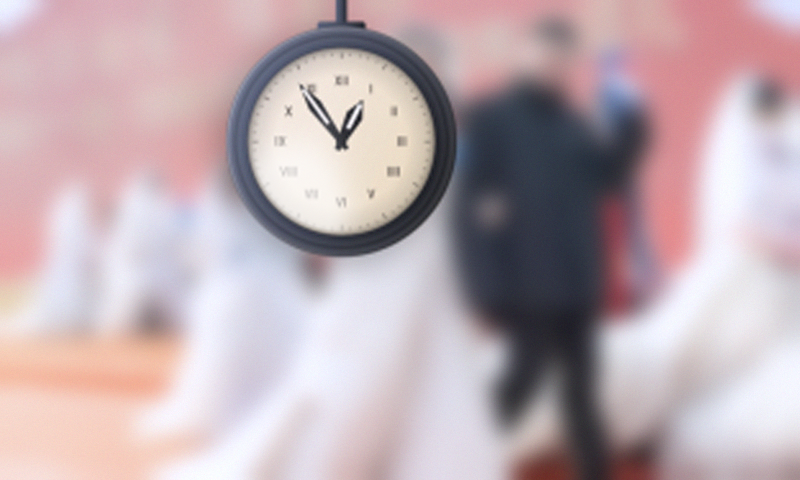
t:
12,54
